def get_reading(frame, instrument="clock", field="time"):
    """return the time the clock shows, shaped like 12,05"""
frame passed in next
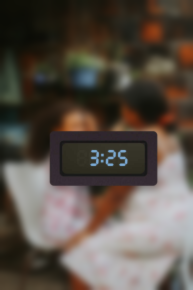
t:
3,25
